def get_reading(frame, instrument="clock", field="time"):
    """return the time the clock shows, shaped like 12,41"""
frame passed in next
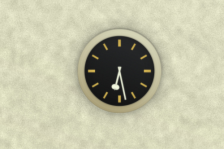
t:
6,28
